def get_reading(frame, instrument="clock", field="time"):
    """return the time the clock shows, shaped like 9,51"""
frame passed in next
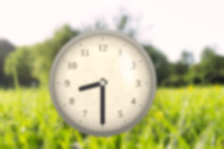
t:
8,30
